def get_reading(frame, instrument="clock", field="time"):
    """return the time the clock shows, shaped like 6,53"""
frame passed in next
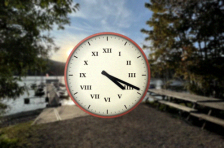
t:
4,19
